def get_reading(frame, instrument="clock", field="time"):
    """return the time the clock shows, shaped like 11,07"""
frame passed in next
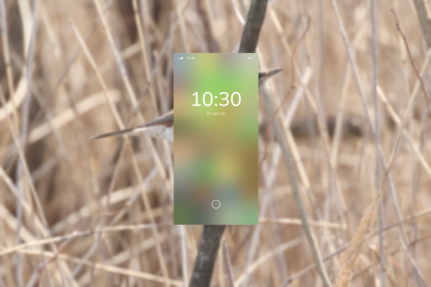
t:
10,30
